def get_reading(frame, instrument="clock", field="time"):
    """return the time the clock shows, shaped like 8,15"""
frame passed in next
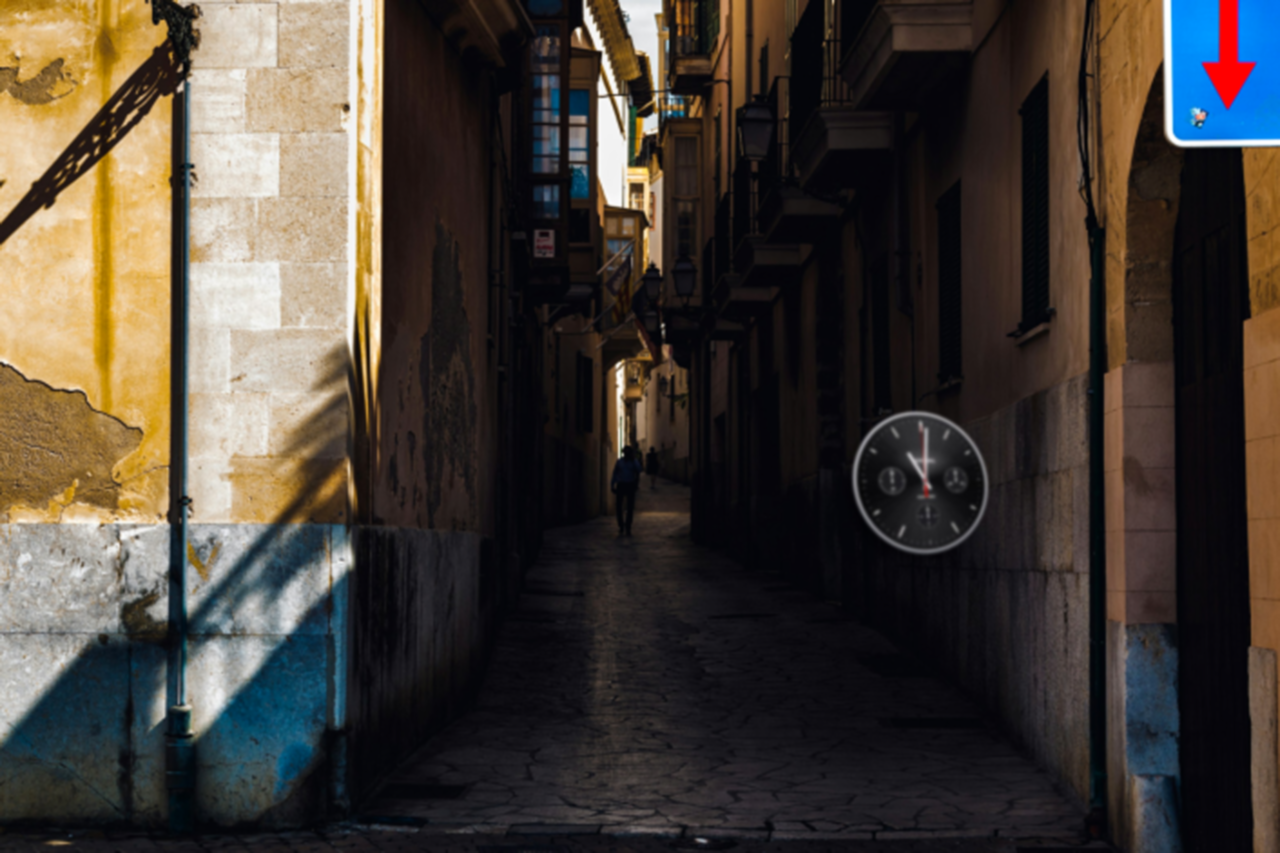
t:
11,01
